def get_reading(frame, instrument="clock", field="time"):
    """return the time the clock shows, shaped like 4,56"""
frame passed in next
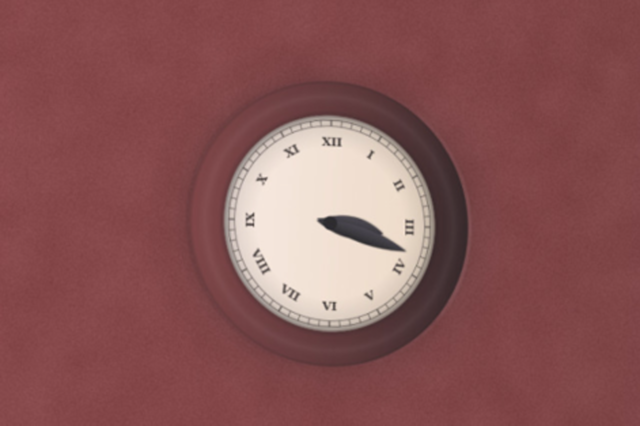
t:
3,18
